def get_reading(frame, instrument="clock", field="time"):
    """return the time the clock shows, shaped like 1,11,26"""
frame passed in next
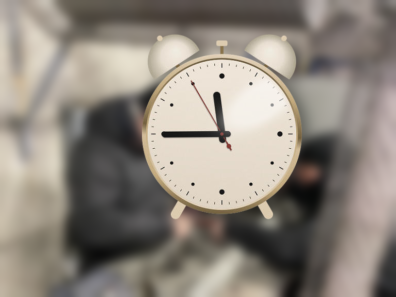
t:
11,44,55
